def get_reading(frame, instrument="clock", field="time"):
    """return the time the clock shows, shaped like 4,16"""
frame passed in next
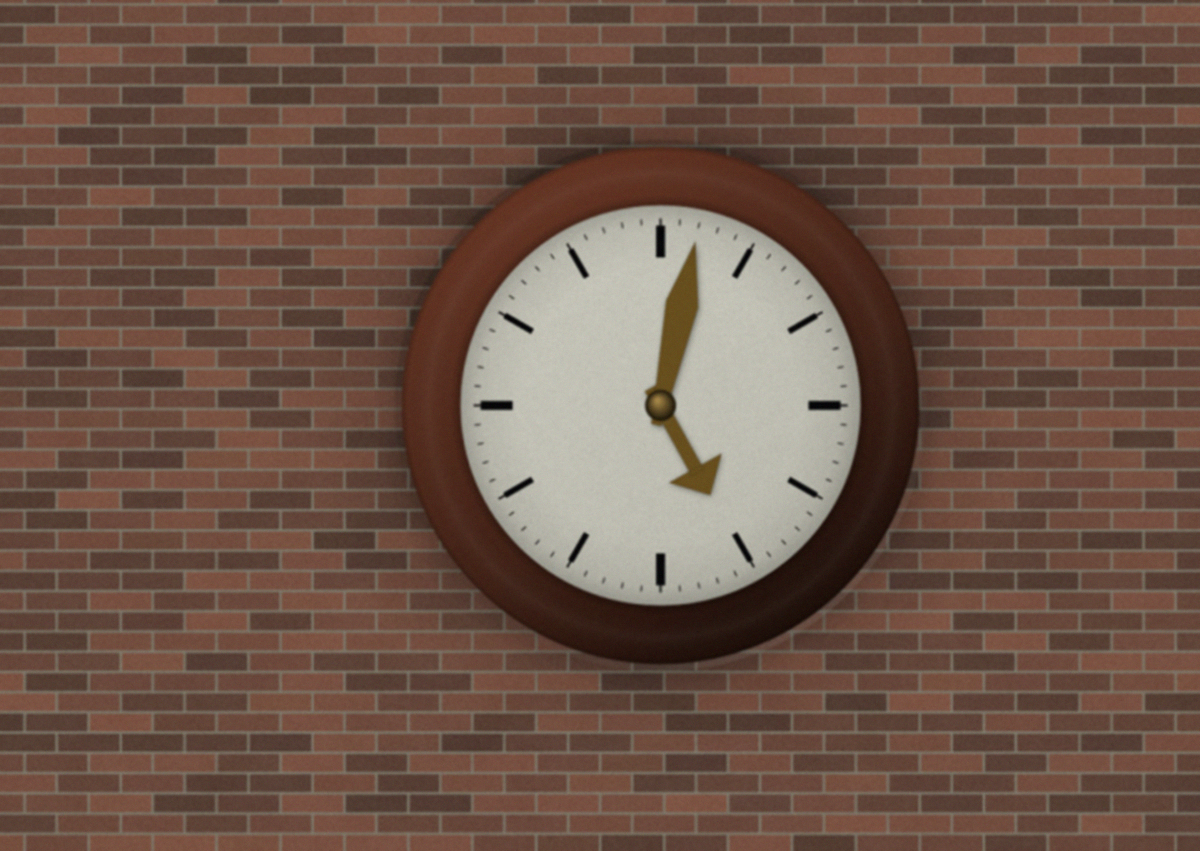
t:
5,02
